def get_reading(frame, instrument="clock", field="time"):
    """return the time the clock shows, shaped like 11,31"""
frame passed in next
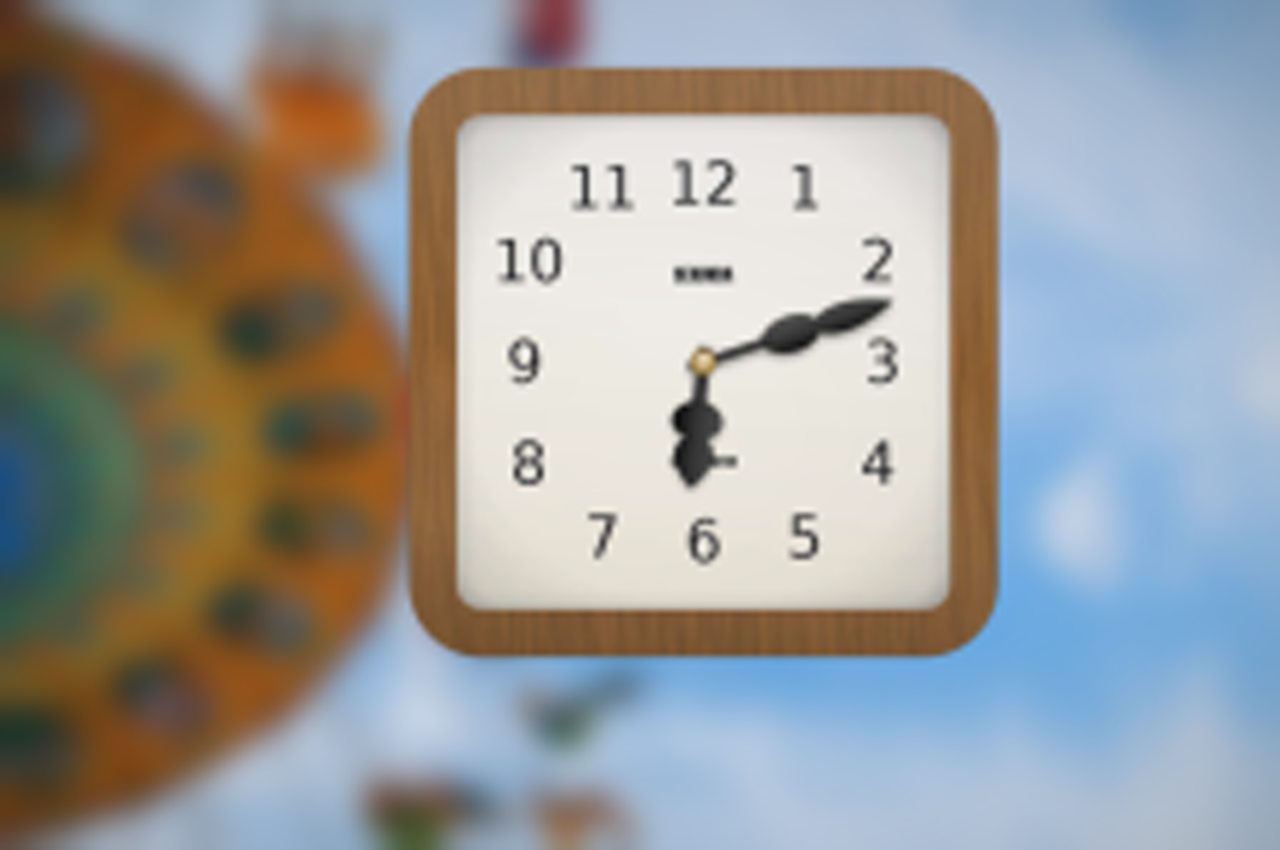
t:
6,12
